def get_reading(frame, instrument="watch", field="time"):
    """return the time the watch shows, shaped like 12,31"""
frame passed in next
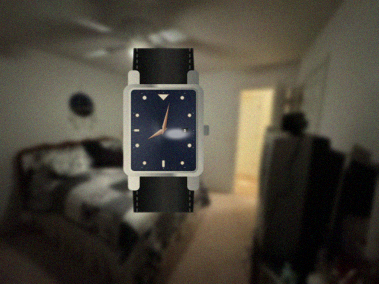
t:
8,02
